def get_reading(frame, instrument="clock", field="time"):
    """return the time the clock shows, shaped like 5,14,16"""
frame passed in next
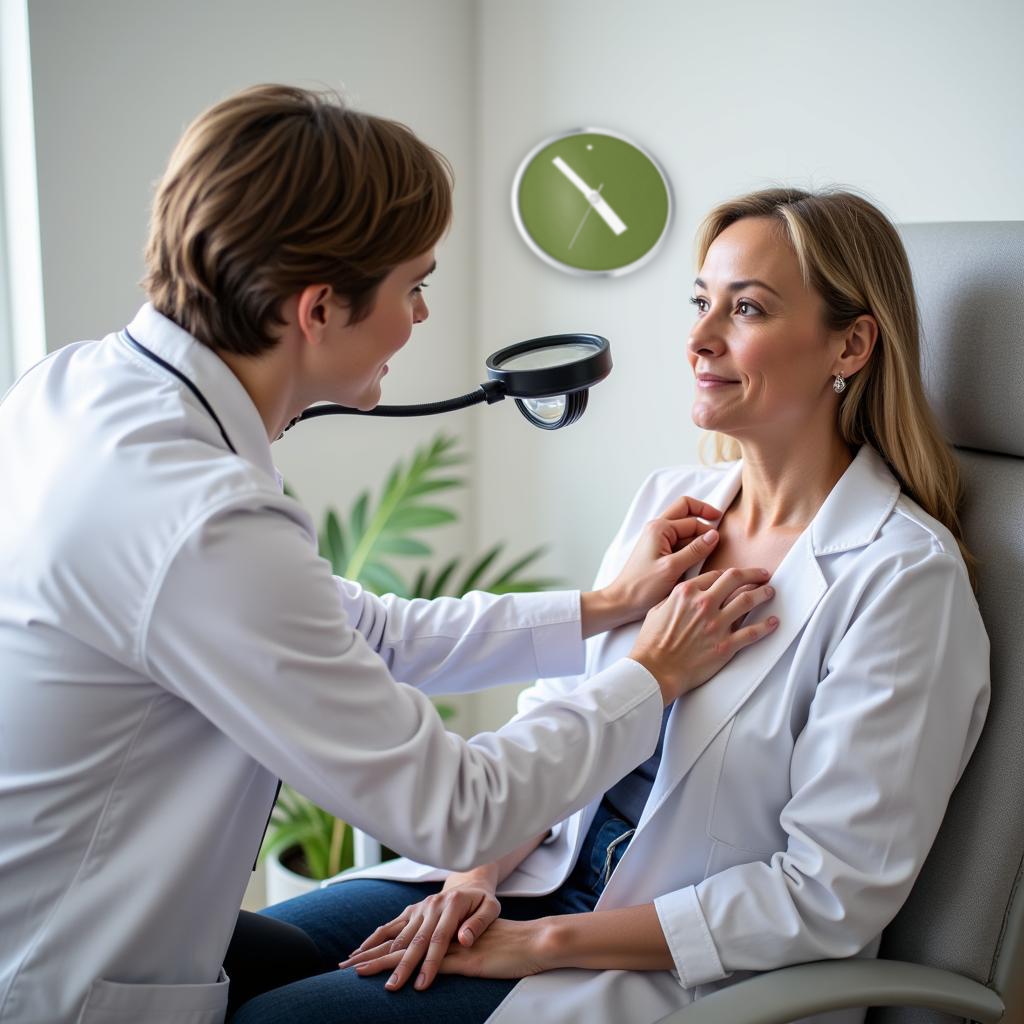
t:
4,53,35
